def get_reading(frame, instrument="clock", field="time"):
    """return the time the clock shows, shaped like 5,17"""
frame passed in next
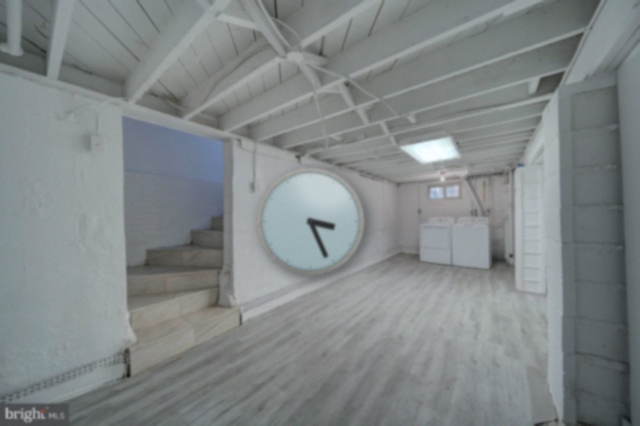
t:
3,26
